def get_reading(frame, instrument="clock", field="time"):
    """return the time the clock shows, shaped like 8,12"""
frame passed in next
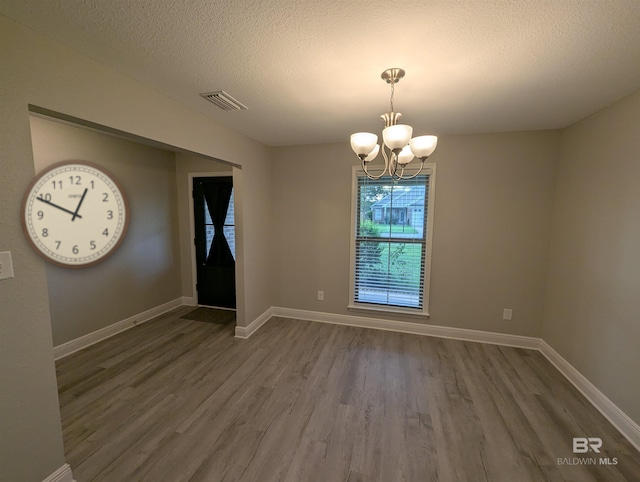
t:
12,49
